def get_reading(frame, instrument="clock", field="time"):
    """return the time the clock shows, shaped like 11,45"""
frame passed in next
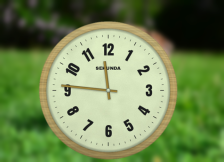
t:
11,46
